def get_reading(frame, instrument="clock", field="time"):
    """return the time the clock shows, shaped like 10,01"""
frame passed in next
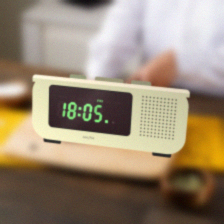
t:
18,05
